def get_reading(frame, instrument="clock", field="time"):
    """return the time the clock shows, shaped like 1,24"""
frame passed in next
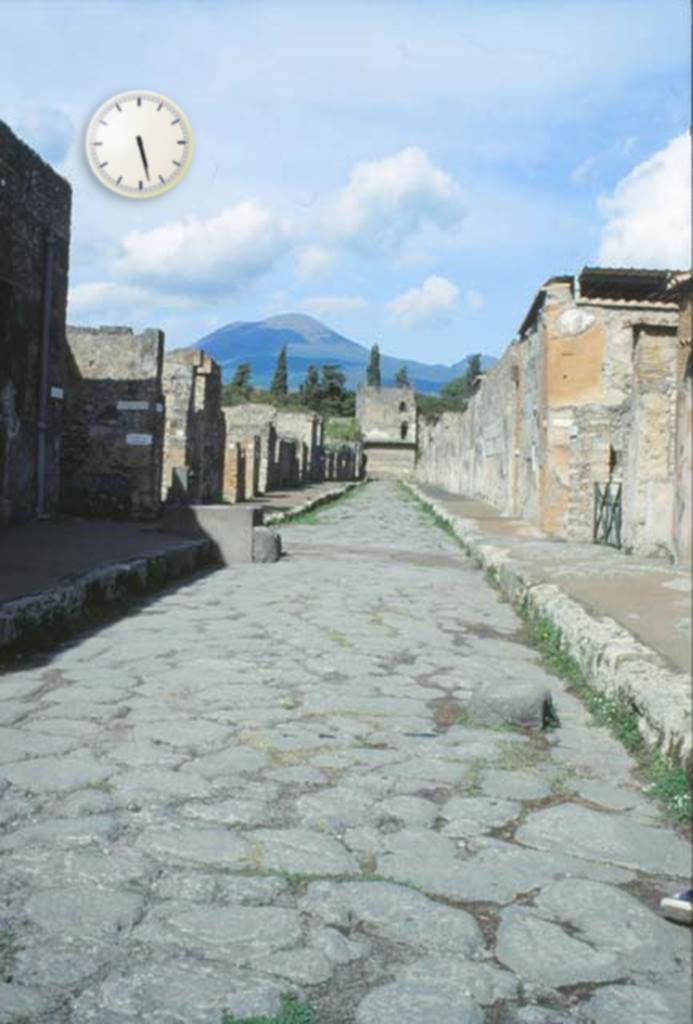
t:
5,28
